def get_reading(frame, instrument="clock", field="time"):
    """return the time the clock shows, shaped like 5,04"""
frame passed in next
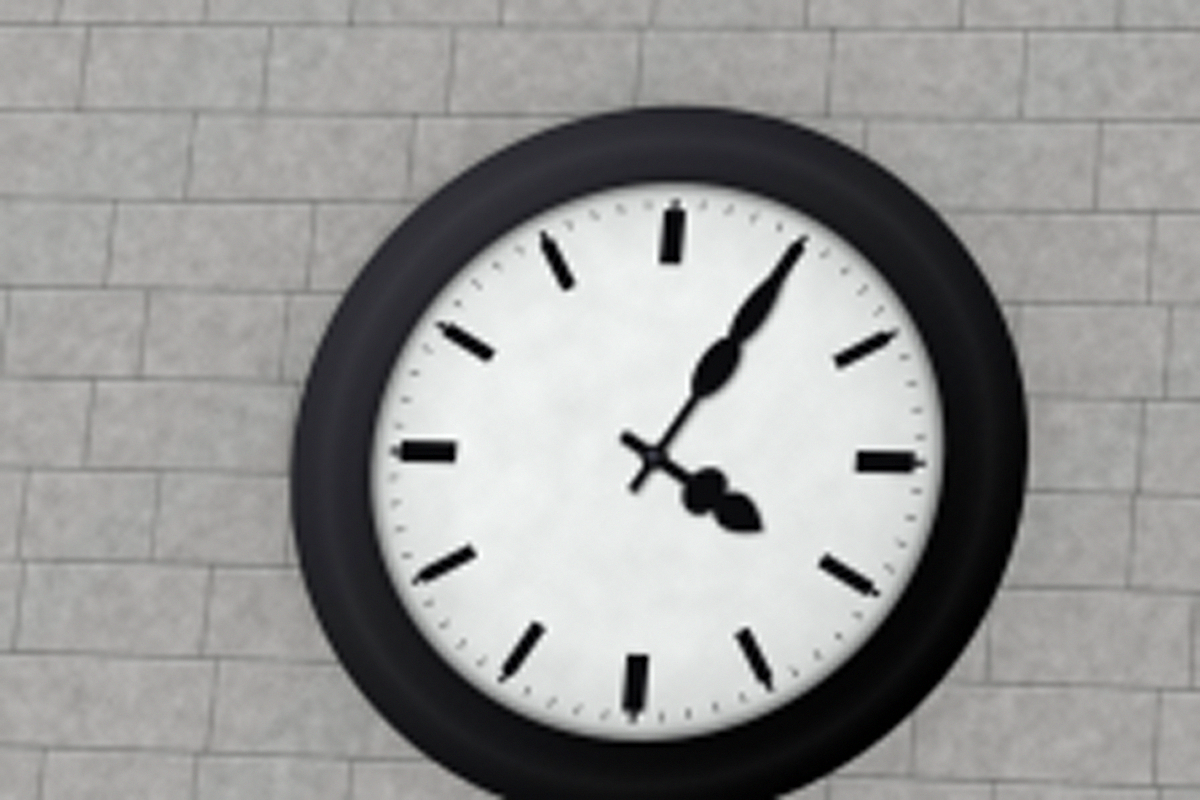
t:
4,05
